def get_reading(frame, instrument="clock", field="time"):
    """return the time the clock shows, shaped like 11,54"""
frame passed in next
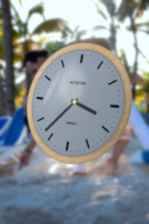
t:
3,37
